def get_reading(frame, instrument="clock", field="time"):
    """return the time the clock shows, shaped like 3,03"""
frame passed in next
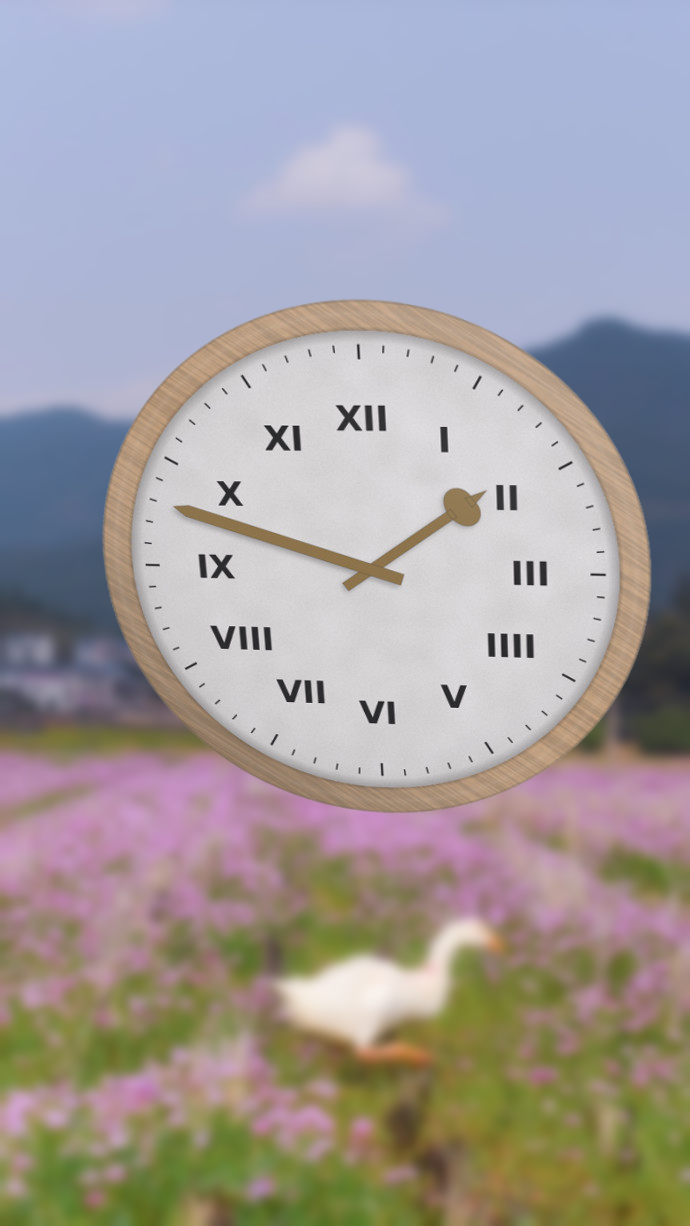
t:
1,48
